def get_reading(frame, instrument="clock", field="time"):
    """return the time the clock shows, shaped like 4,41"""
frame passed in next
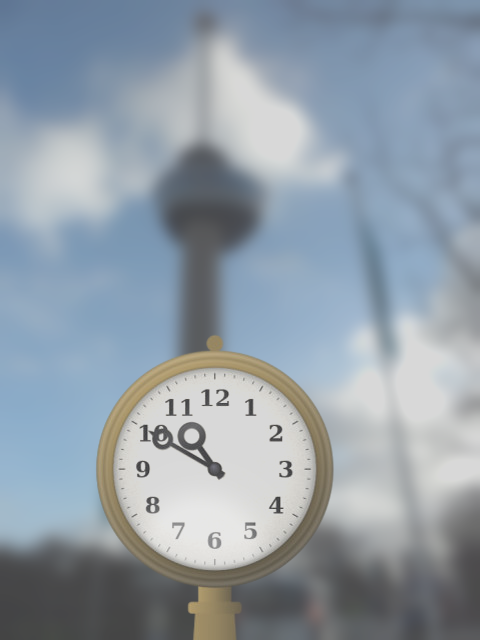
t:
10,50
